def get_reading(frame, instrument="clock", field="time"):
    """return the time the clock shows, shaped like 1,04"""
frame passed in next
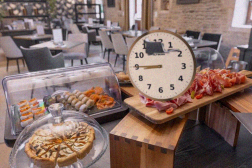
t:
8,45
